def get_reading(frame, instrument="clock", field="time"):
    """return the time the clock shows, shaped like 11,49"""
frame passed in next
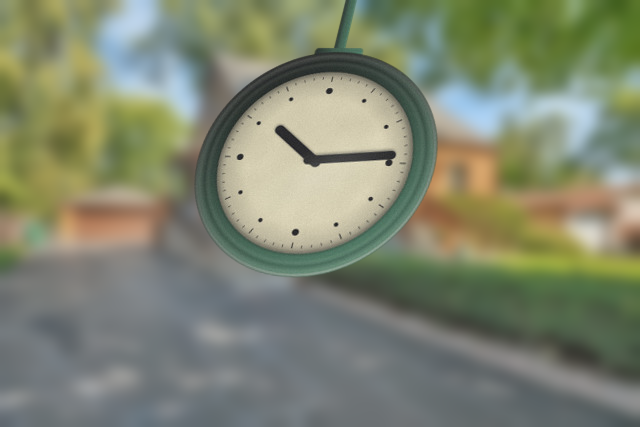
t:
10,14
